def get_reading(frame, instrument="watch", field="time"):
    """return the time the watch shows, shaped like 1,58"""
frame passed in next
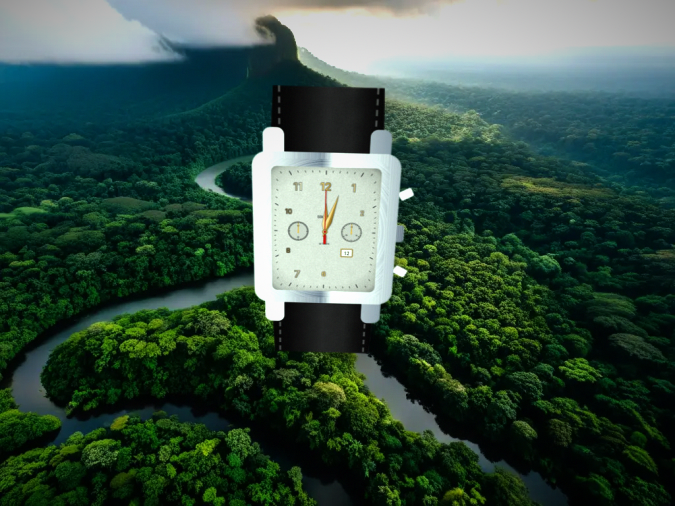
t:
12,03
